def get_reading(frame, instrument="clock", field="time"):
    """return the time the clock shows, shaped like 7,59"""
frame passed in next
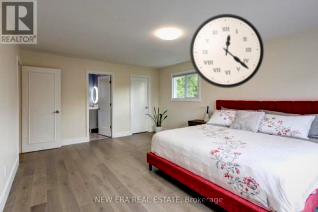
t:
12,22
